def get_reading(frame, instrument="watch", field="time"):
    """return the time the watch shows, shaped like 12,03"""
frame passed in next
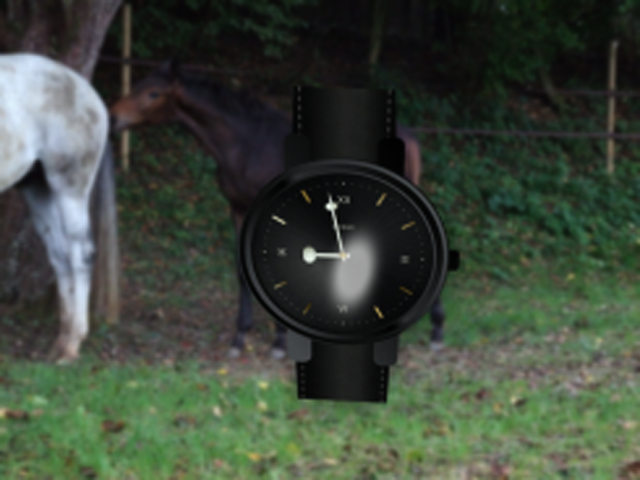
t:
8,58
